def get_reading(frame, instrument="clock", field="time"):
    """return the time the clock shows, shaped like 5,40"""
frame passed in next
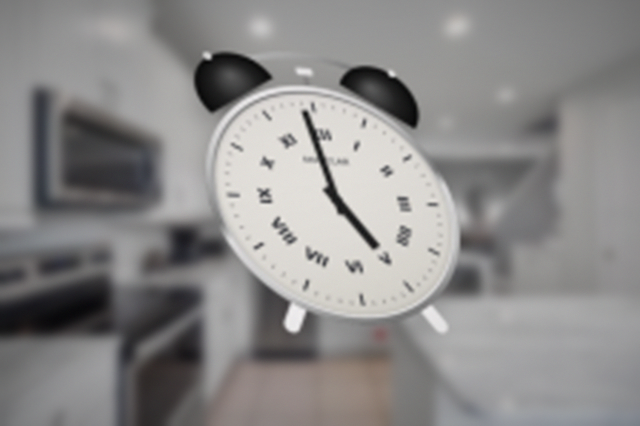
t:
4,59
